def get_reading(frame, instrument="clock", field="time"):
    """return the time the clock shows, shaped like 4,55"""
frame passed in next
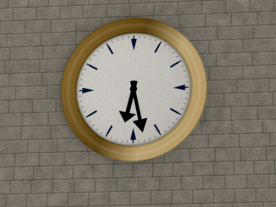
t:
6,28
